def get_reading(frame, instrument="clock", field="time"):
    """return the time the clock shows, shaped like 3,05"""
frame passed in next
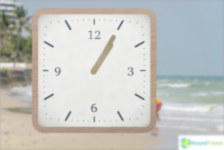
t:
1,05
